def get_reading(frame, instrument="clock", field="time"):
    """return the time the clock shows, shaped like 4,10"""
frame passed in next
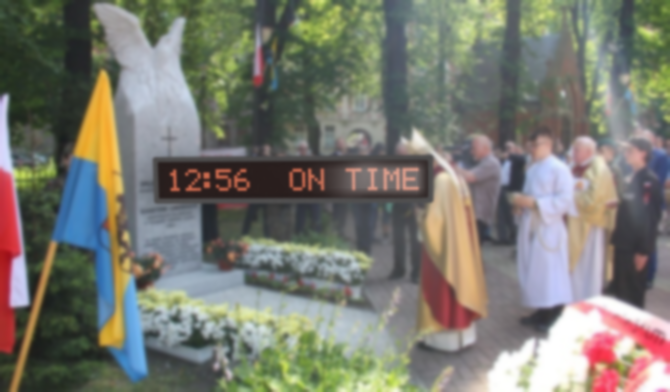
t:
12,56
